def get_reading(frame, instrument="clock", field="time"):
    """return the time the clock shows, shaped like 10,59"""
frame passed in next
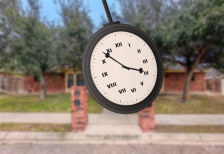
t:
3,53
